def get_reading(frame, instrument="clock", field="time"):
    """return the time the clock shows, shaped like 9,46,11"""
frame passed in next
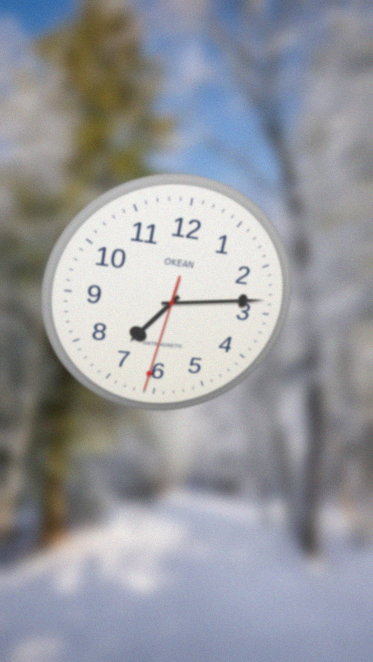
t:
7,13,31
